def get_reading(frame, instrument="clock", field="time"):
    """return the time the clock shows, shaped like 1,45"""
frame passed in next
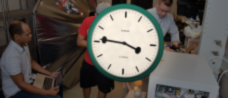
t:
3,46
